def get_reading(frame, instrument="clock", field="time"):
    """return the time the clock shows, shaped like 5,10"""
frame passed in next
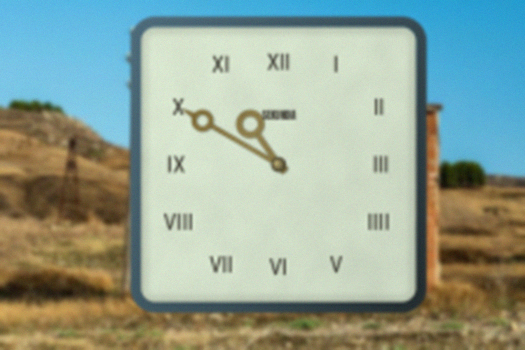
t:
10,50
